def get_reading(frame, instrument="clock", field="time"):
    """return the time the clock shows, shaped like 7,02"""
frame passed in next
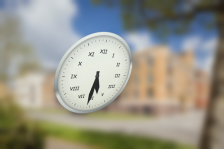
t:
5,31
